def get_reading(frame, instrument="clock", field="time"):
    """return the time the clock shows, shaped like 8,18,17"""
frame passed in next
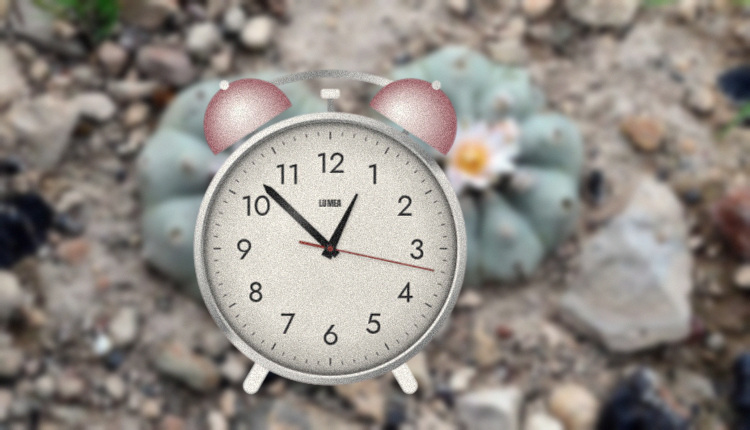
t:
12,52,17
